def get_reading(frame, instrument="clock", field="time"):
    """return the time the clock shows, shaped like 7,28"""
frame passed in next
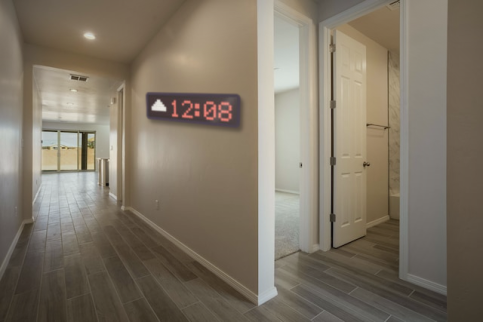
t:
12,08
